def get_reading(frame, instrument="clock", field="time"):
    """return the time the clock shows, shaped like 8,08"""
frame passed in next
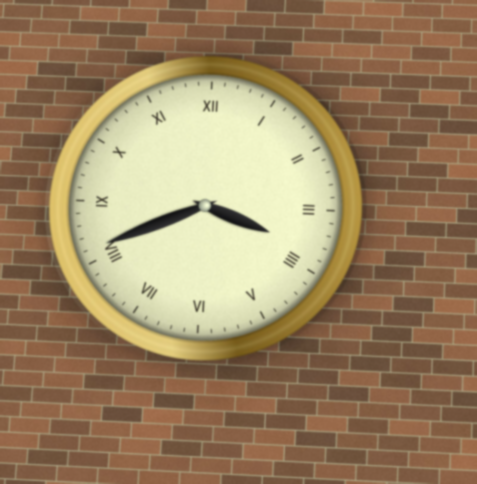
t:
3,41
